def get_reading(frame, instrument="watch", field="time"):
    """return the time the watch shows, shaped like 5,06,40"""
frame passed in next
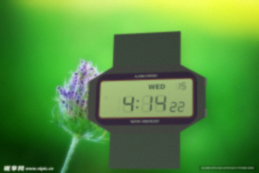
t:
4,14,22
